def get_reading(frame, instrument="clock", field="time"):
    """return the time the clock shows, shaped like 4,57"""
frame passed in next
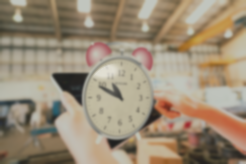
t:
10,49
